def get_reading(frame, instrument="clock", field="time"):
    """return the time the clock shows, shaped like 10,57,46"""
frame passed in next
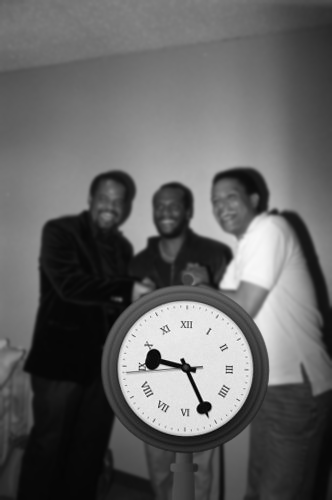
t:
9,25,44
